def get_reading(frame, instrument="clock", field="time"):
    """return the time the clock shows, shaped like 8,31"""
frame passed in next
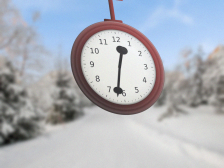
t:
12,32
